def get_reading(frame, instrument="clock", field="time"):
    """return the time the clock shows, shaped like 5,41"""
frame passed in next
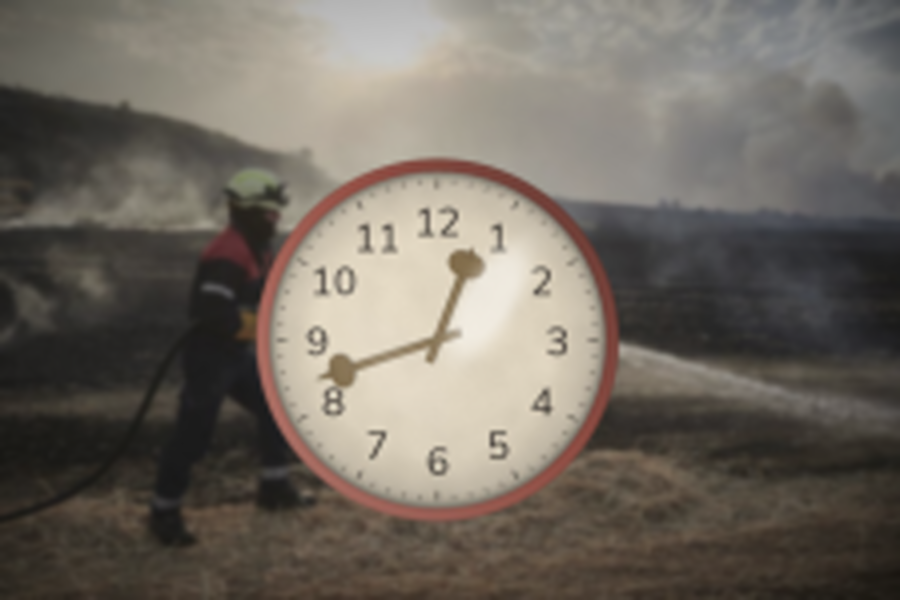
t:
12,42
